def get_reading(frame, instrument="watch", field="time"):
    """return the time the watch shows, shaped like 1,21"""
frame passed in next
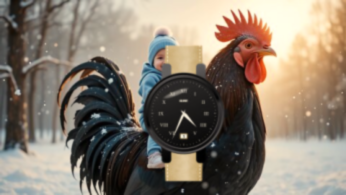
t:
4,34
